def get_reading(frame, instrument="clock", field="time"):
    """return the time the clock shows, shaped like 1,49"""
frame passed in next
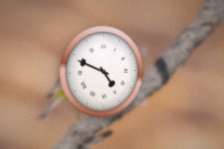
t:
4,49
